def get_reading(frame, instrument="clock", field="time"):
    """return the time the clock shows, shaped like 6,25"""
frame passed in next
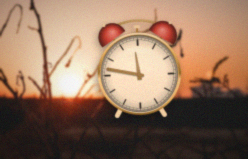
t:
11,47
